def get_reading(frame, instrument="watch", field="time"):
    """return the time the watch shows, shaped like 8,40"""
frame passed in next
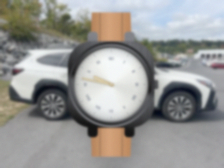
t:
9,47
